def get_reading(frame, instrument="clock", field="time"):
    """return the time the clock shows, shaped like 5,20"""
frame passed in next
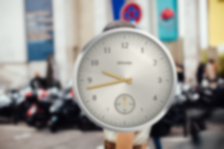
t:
9,43
